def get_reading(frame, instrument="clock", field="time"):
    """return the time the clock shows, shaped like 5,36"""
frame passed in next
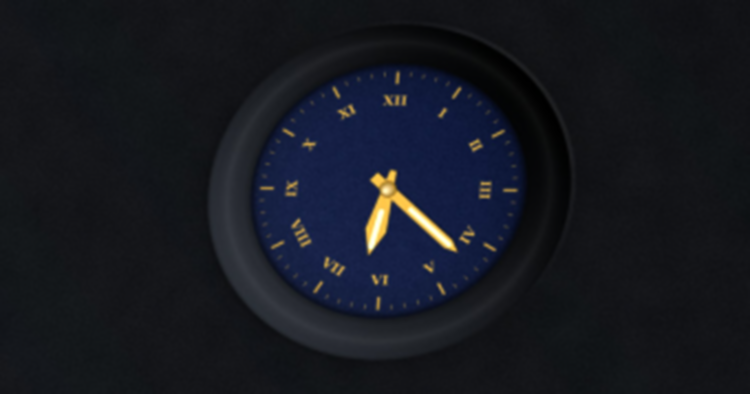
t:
6,22
